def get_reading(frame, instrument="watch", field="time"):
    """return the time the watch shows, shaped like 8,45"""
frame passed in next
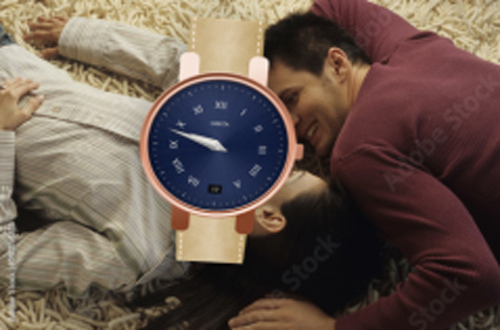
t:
9,48
